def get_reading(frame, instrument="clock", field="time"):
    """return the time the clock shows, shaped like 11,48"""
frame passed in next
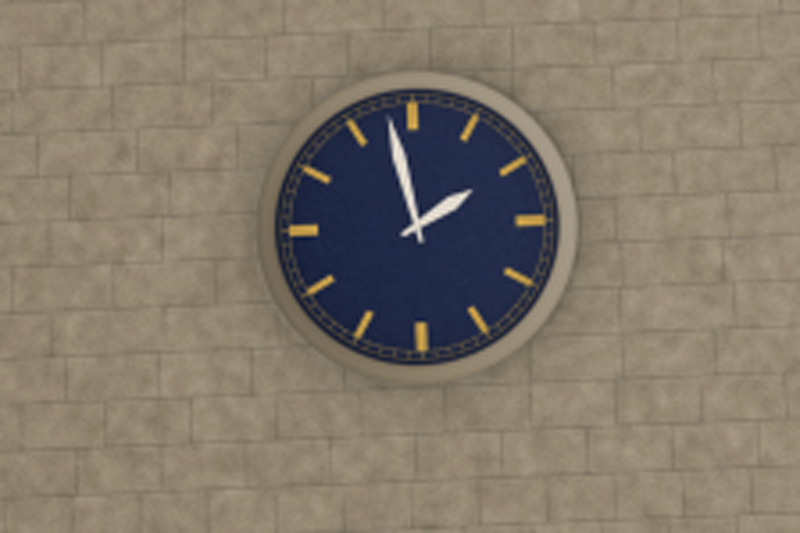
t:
1,58
